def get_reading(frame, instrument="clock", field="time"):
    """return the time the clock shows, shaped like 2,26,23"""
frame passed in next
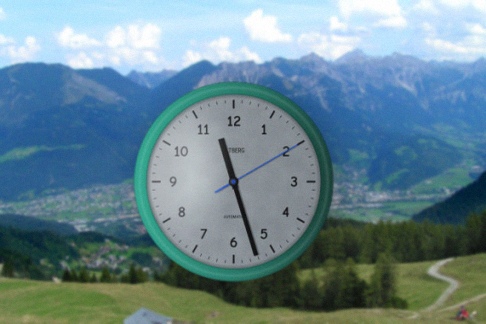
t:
11,27,10
